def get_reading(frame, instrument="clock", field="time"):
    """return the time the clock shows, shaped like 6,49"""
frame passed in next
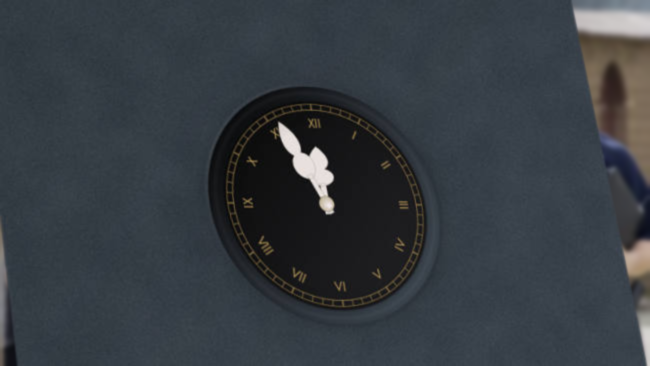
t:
11,56
